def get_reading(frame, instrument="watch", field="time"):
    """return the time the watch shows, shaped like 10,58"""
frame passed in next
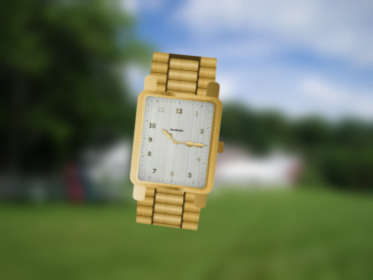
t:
10,15
